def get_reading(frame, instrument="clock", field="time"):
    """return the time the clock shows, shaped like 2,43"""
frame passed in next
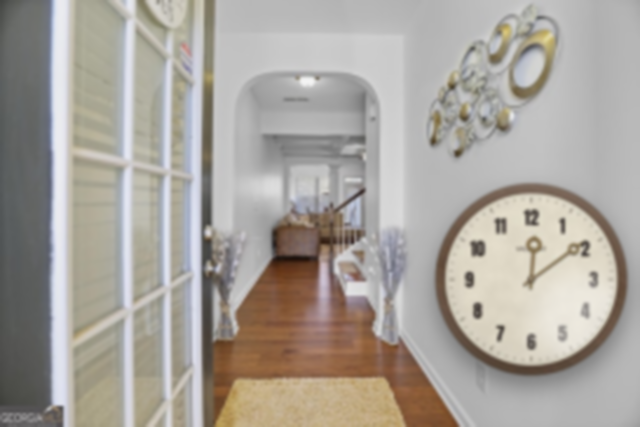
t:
12,09
